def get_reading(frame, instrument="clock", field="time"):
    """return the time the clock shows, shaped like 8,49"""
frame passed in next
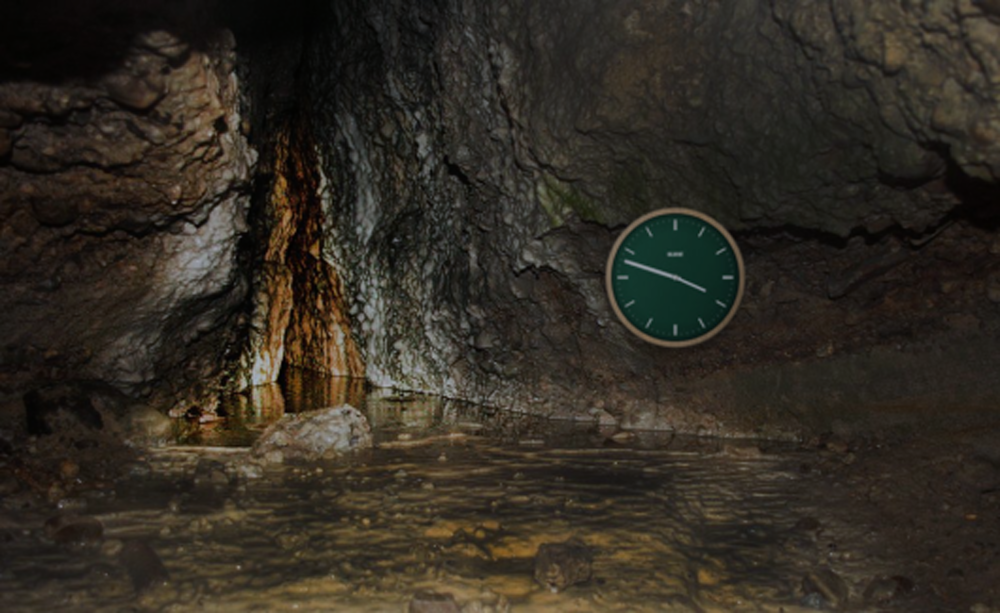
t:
3,48
